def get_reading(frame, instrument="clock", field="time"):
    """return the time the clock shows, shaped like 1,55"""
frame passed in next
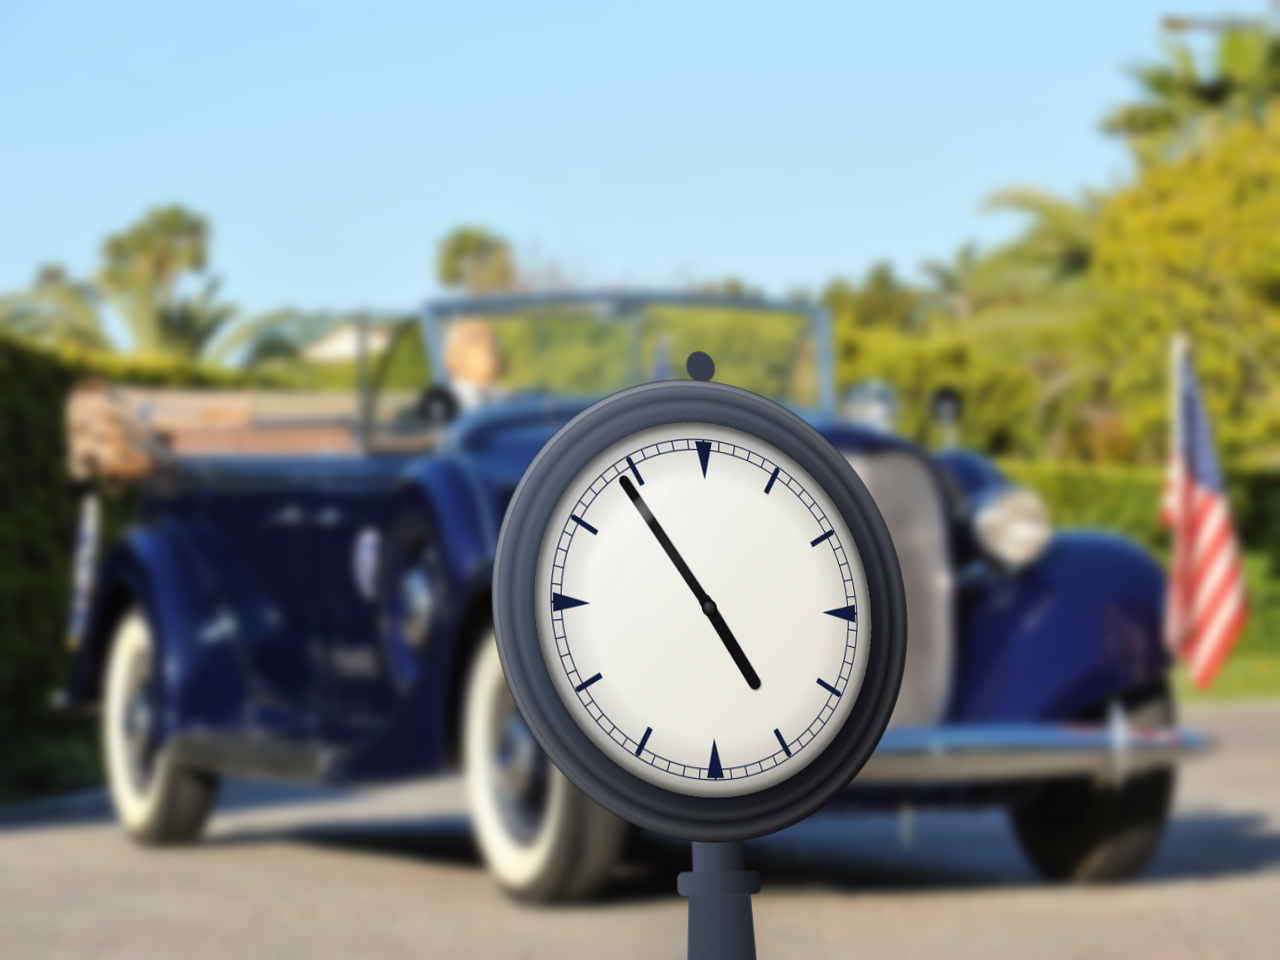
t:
4,54
